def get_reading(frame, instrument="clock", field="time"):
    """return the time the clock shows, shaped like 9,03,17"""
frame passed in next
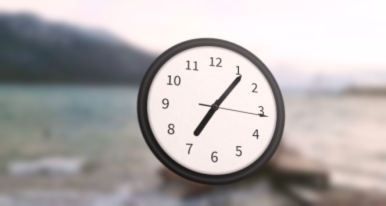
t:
7,06,16
